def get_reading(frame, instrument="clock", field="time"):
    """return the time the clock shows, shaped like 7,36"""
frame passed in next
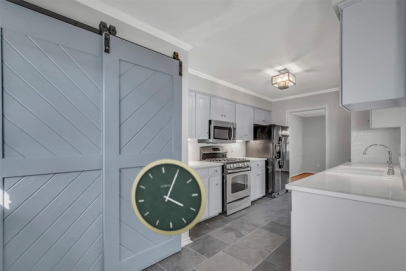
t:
4,05
